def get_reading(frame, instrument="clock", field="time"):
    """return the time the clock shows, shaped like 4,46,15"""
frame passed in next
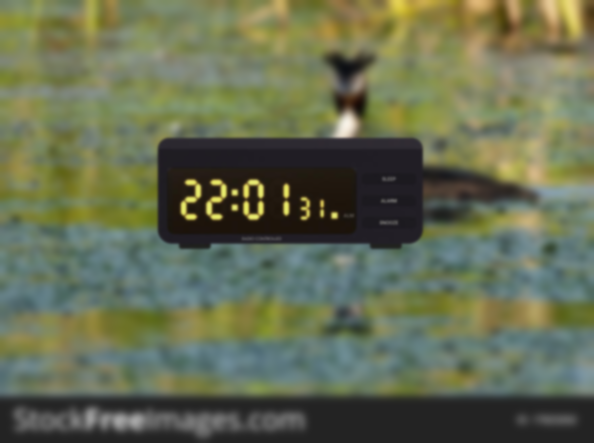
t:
22,01,31
